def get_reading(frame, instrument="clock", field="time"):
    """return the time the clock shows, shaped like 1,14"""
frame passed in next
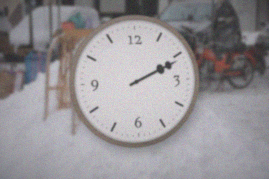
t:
2,11
